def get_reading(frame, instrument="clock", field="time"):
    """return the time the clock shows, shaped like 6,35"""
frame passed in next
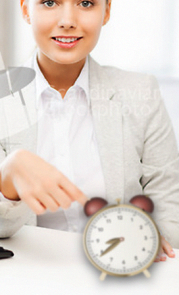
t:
8,39
